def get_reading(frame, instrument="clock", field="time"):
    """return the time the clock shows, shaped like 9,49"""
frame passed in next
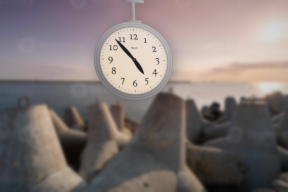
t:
4,53
